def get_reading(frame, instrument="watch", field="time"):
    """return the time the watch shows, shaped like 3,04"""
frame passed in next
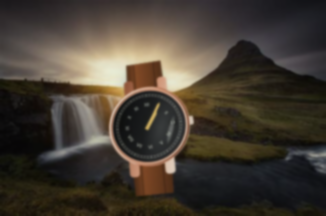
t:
1,05
